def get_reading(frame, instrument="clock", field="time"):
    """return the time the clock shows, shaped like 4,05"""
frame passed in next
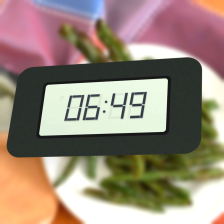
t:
6,49
